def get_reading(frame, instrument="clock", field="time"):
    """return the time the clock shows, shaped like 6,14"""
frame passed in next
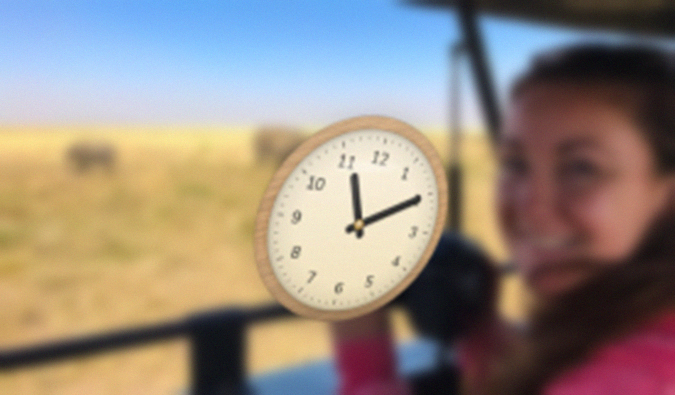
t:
11,10
